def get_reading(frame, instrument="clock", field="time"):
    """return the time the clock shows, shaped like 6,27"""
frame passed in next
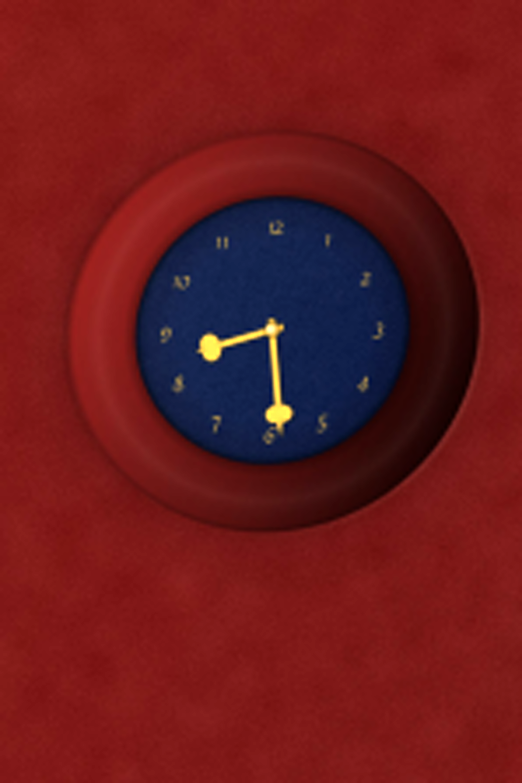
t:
8,29
